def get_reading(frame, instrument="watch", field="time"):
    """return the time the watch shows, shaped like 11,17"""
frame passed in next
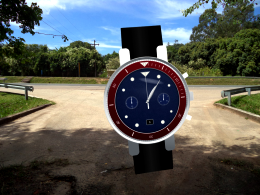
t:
1,06
